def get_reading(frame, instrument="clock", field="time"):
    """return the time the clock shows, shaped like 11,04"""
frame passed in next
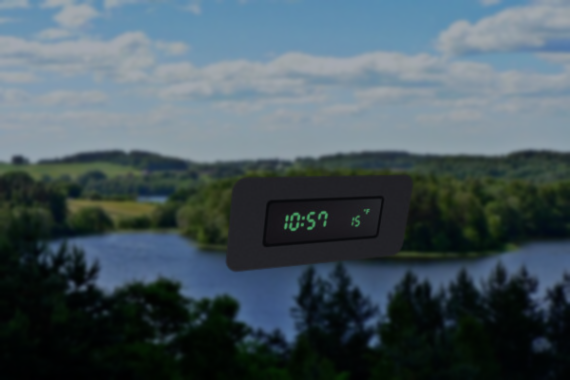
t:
10,57
